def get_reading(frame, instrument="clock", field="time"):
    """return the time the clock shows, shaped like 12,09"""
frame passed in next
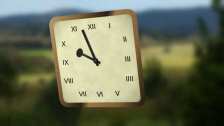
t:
9,57
